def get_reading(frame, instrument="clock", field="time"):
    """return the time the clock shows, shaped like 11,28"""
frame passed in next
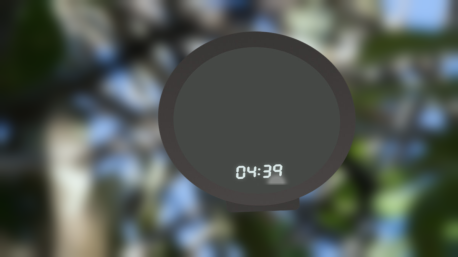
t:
4,39
